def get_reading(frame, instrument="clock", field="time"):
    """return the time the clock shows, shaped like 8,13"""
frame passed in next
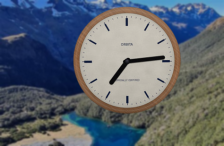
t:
7,14
